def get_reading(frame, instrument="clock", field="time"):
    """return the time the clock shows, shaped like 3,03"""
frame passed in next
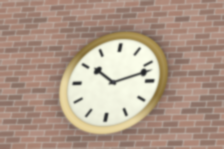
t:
10,12
